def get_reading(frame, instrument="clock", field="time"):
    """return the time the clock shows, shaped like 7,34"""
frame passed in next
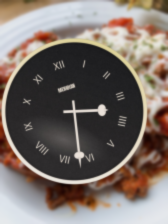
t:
3,32
